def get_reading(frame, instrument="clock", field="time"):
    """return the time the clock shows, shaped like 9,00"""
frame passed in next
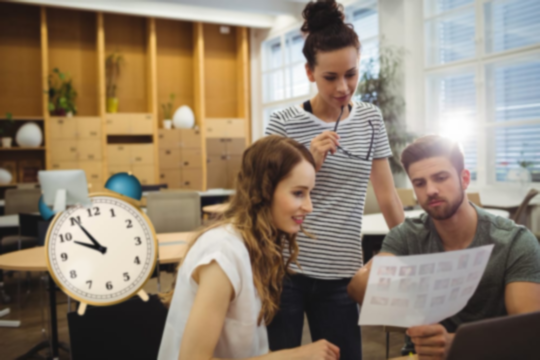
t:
9,55
